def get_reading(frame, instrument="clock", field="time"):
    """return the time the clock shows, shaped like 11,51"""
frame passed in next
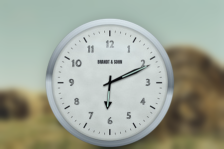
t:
6,11
